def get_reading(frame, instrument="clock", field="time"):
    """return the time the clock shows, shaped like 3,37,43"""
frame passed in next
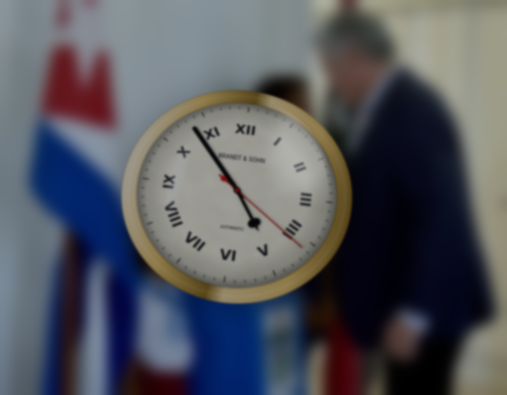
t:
4,53,21
